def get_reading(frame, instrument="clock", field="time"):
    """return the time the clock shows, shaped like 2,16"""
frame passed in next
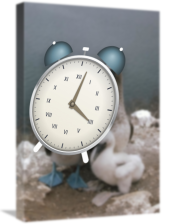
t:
4,02
